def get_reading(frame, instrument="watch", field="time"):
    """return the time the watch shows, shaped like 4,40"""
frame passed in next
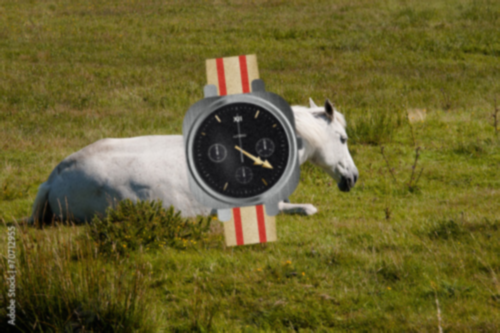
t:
4,21
